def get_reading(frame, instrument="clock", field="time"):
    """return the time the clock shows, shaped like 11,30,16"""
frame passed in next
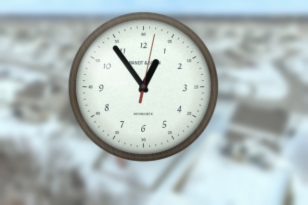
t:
12,54,02
